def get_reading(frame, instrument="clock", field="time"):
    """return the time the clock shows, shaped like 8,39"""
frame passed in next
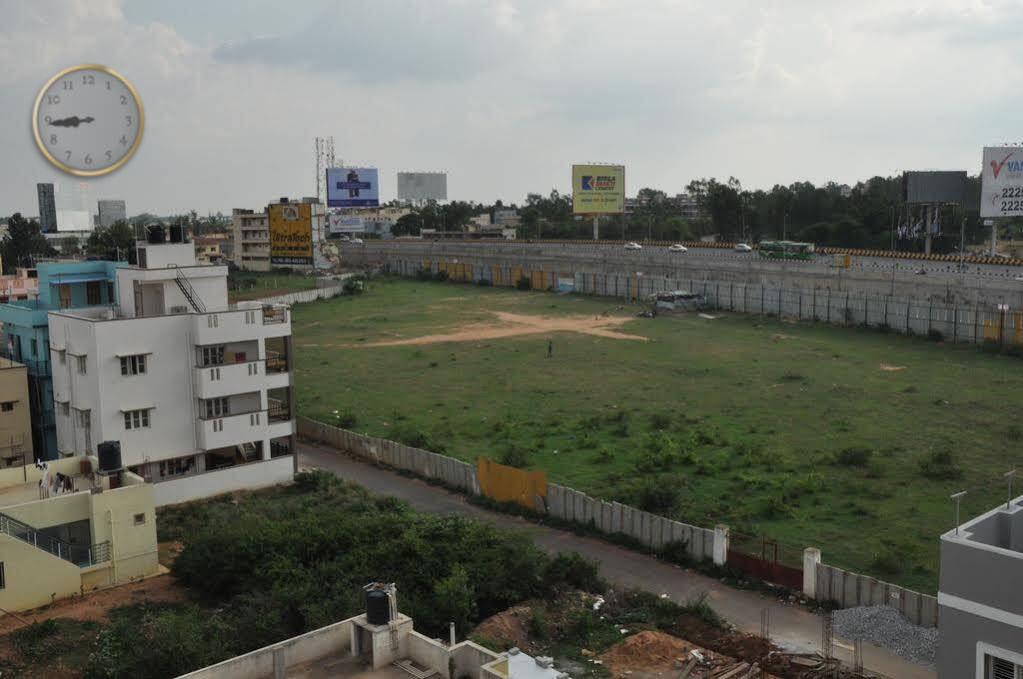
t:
8,44
